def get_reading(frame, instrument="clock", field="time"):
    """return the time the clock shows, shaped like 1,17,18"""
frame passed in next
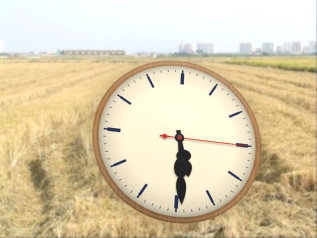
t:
5,29,15
